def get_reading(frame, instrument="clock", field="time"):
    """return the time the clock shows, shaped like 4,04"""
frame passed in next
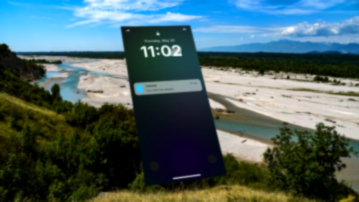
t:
11,02
